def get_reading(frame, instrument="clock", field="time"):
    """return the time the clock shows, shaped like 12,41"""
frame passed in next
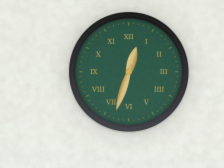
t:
12,33
